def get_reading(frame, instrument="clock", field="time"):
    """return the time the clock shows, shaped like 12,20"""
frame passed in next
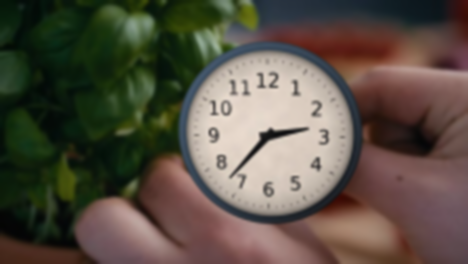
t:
2,37
